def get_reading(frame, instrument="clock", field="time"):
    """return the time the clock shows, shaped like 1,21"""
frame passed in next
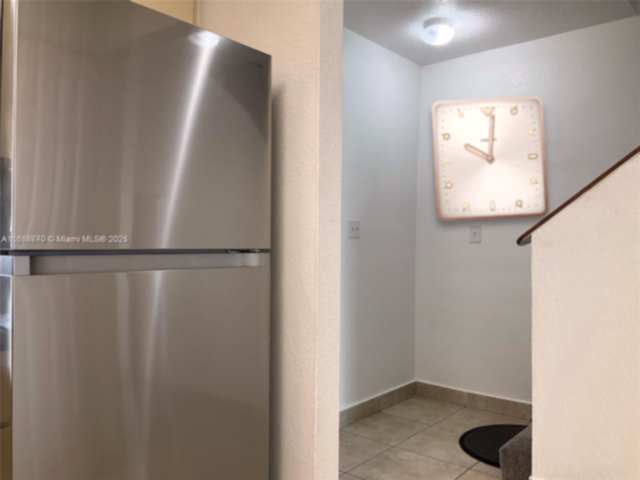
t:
10,01
